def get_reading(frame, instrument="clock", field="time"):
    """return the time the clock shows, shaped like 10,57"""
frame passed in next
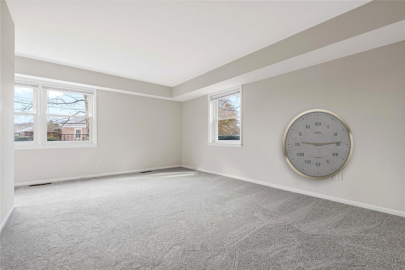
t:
9,14
